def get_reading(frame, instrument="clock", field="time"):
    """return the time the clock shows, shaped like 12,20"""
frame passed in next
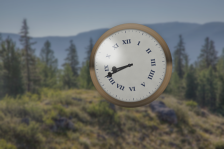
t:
8,42
